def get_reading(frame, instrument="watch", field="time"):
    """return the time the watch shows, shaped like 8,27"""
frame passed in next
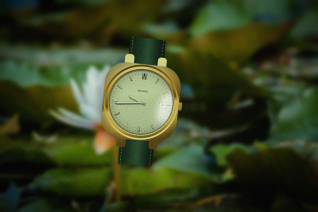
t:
9,44
